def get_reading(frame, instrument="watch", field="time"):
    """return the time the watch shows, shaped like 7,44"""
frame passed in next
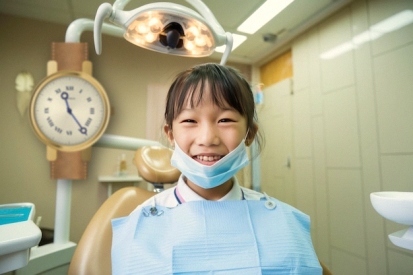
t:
11,24
